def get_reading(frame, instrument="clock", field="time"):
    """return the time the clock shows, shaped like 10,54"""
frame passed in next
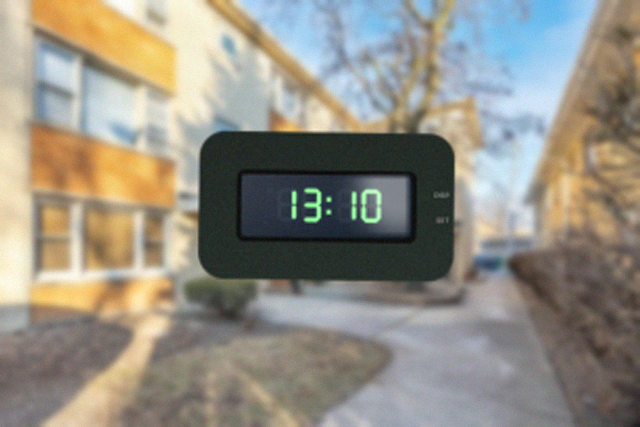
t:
13,10
